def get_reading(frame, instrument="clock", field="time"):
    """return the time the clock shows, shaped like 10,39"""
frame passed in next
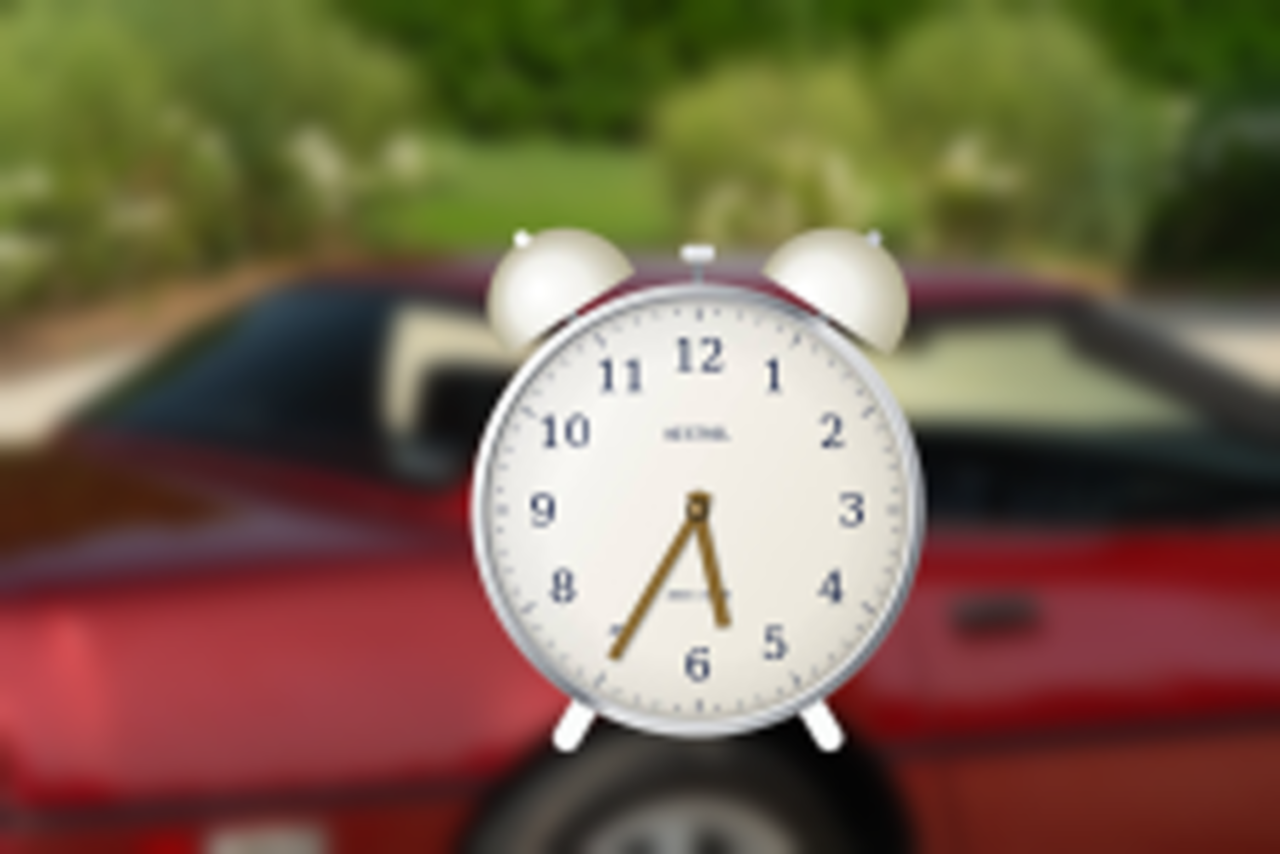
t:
5,35
